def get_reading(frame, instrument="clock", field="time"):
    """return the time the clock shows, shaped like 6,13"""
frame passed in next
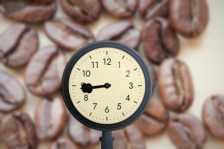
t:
8,44
